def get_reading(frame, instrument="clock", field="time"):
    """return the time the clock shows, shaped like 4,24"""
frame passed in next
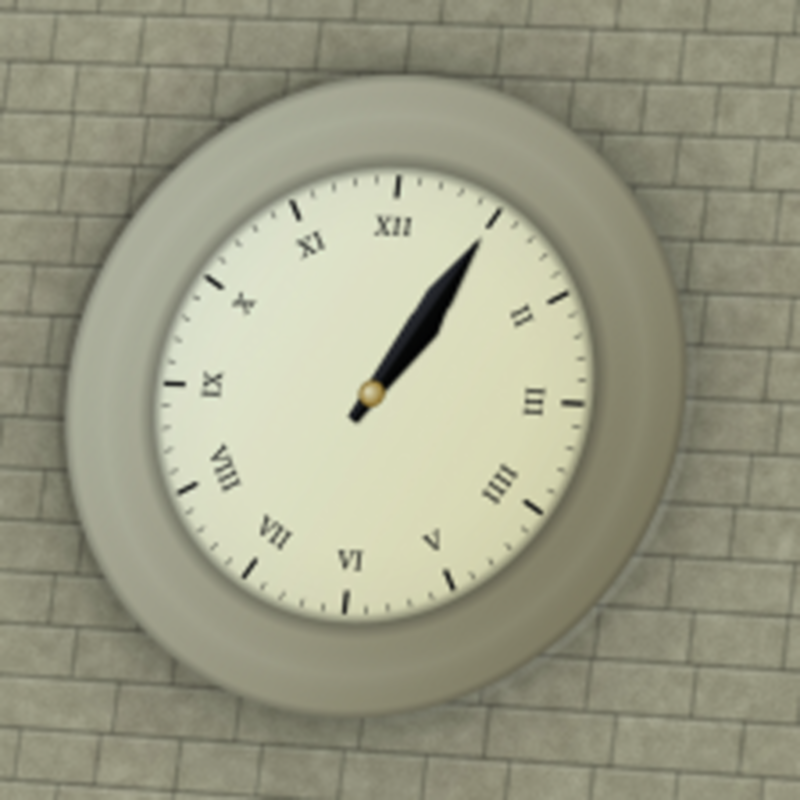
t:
1,05
